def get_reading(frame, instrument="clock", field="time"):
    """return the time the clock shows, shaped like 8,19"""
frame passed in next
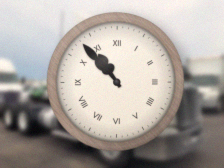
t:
10,53
